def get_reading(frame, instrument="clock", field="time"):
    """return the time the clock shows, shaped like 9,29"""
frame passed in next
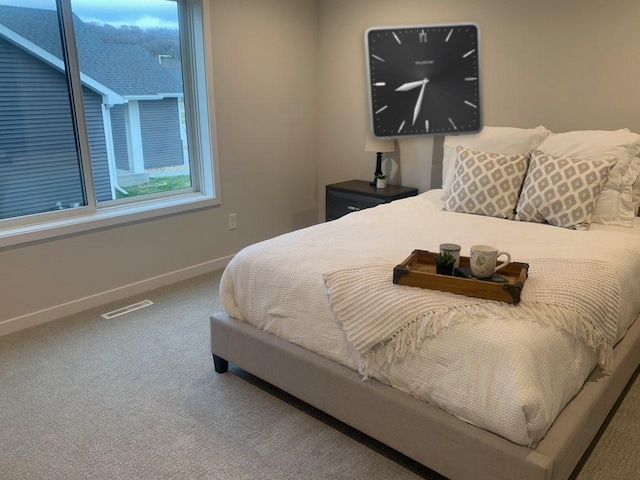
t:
8,33
